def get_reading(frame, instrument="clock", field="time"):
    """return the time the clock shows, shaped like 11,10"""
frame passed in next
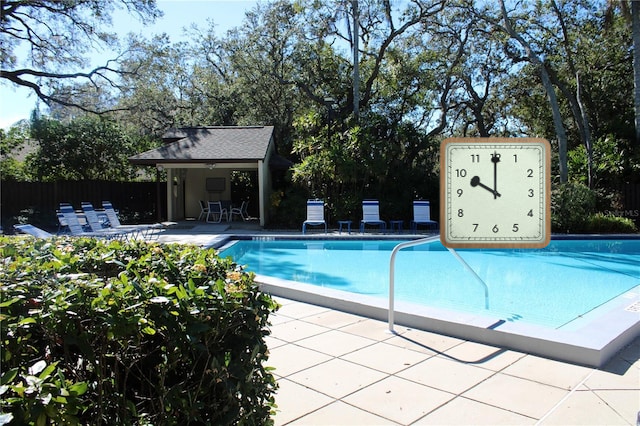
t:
10,00
